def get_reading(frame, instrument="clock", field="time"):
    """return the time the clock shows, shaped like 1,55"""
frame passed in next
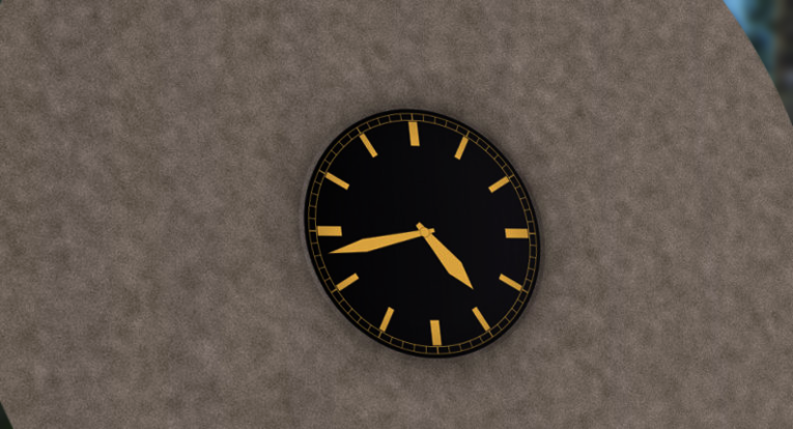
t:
4,43
